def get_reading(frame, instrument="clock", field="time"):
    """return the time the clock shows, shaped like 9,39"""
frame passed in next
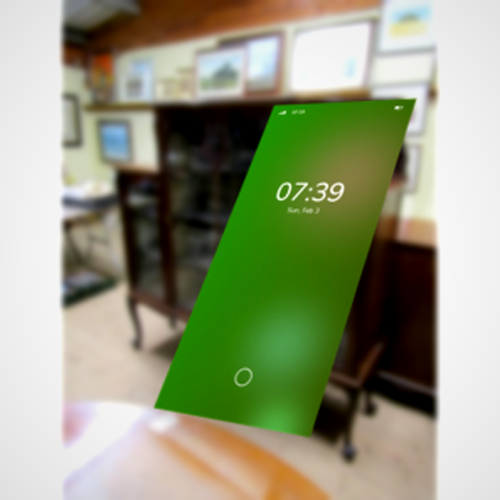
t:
7,39
